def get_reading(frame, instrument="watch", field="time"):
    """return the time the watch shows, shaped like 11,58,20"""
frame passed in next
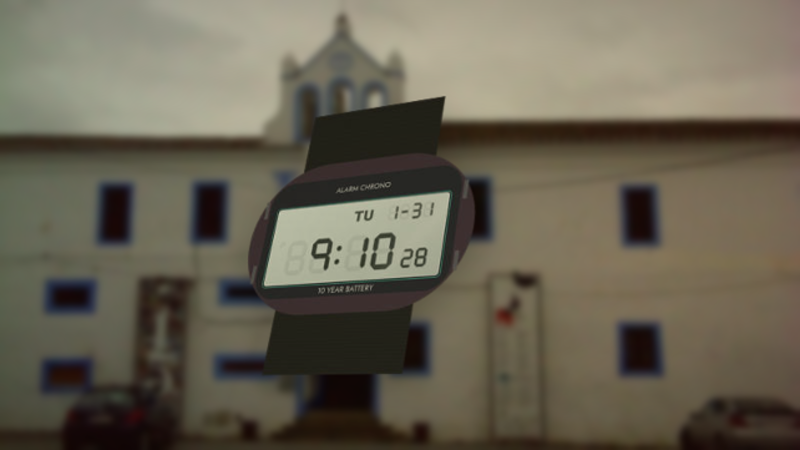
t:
9,10,28
